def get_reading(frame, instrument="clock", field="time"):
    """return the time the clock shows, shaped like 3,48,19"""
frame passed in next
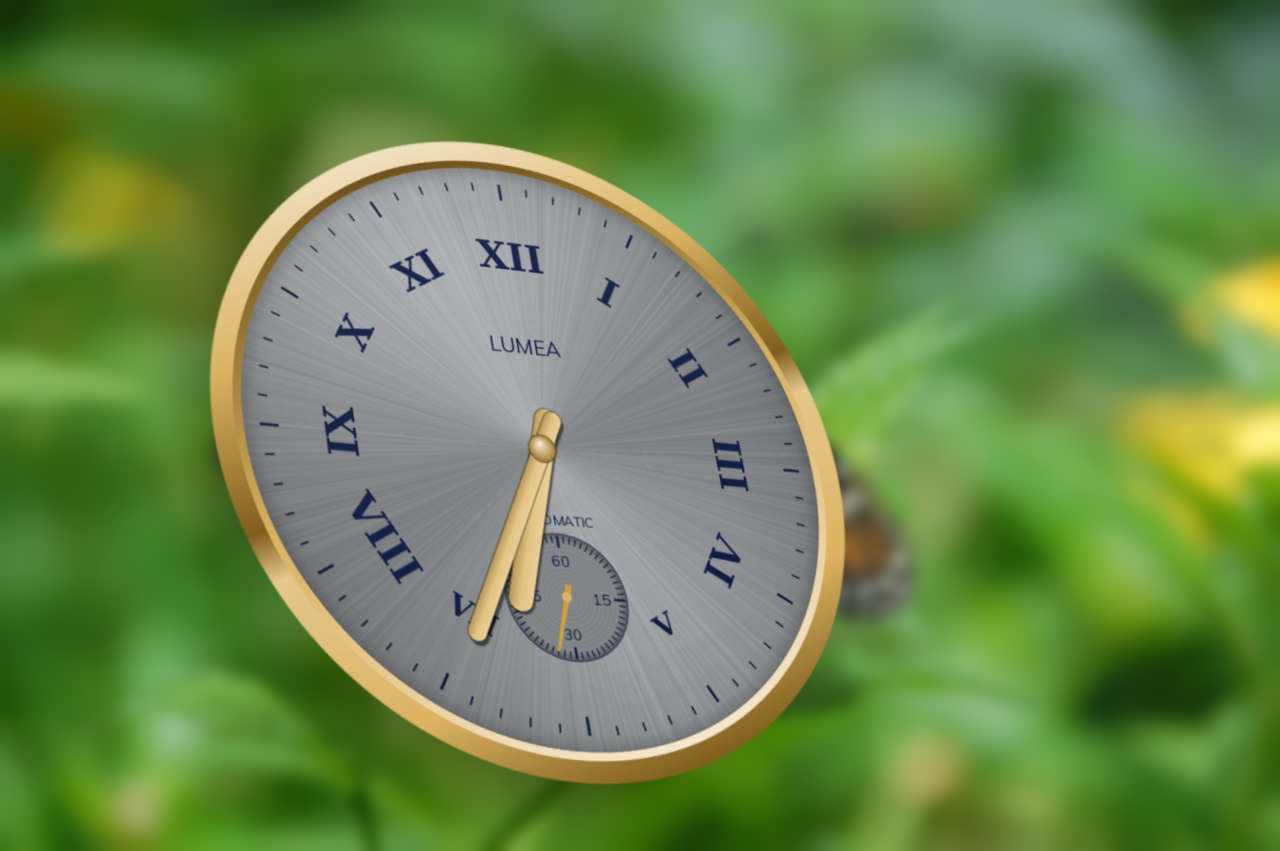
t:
6,34,33
